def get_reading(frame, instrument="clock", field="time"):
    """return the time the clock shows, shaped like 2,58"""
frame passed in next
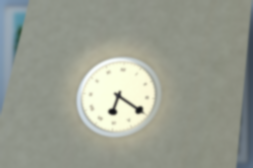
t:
6,20
